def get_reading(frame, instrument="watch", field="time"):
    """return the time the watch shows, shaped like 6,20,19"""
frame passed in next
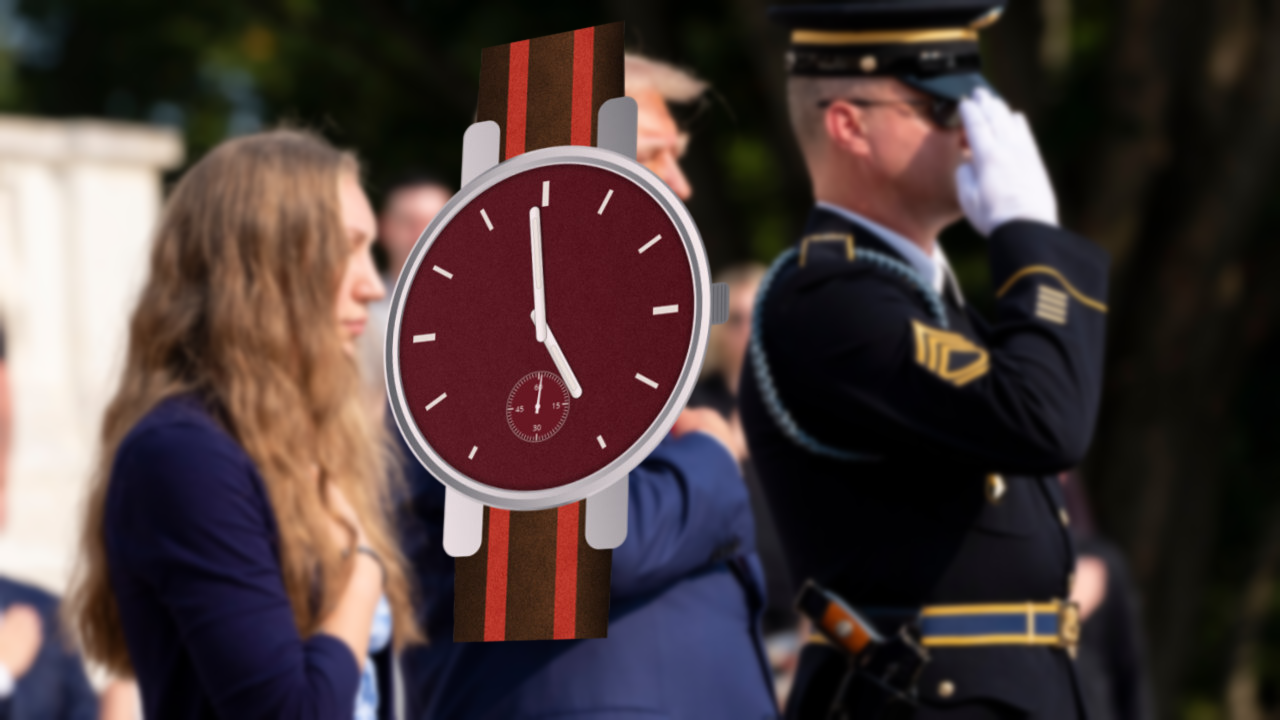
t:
4,59,01
